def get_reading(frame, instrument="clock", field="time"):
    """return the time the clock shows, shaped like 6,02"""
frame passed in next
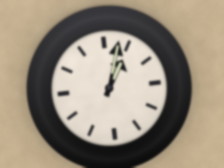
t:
1,03
